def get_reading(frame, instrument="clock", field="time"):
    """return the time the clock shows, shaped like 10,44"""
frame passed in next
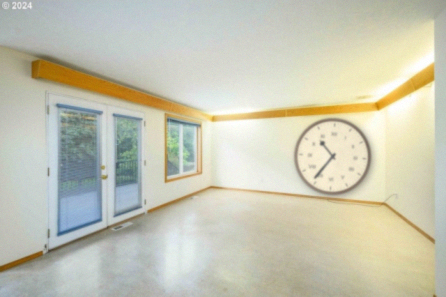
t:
10,36
